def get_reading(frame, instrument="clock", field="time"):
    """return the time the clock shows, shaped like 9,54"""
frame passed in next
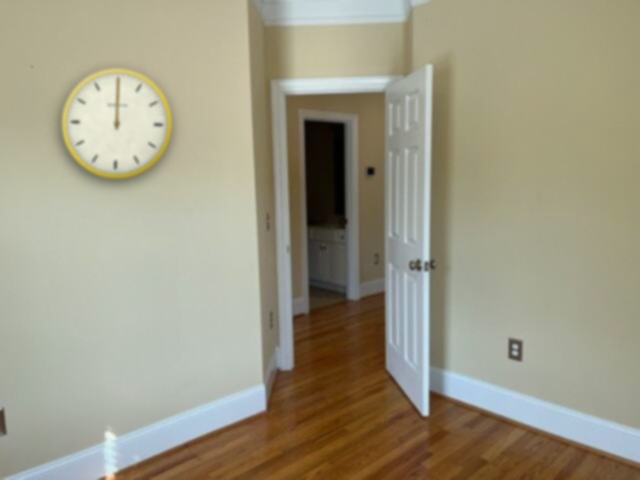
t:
12,00
